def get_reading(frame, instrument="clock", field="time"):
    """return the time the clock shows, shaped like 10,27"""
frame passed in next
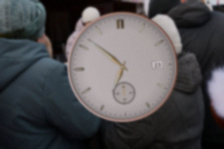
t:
6,52
